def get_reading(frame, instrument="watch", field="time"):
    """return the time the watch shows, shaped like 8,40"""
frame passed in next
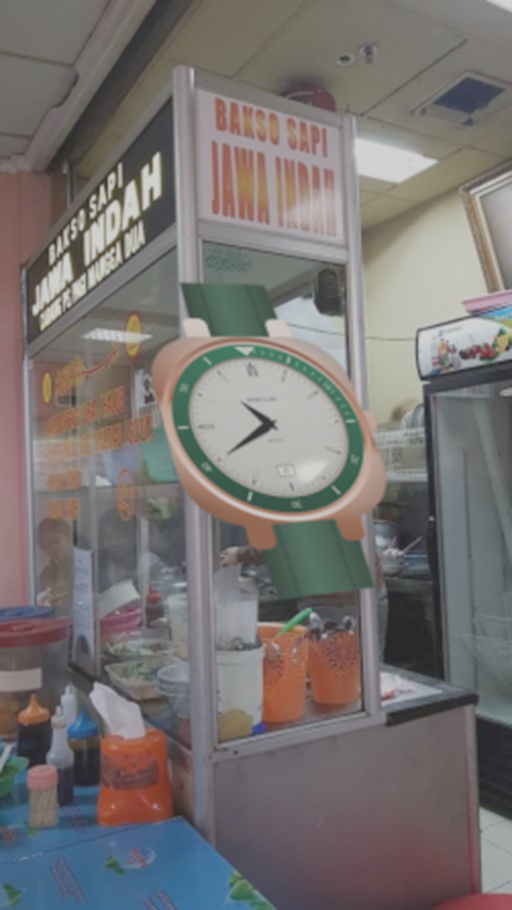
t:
10,40
